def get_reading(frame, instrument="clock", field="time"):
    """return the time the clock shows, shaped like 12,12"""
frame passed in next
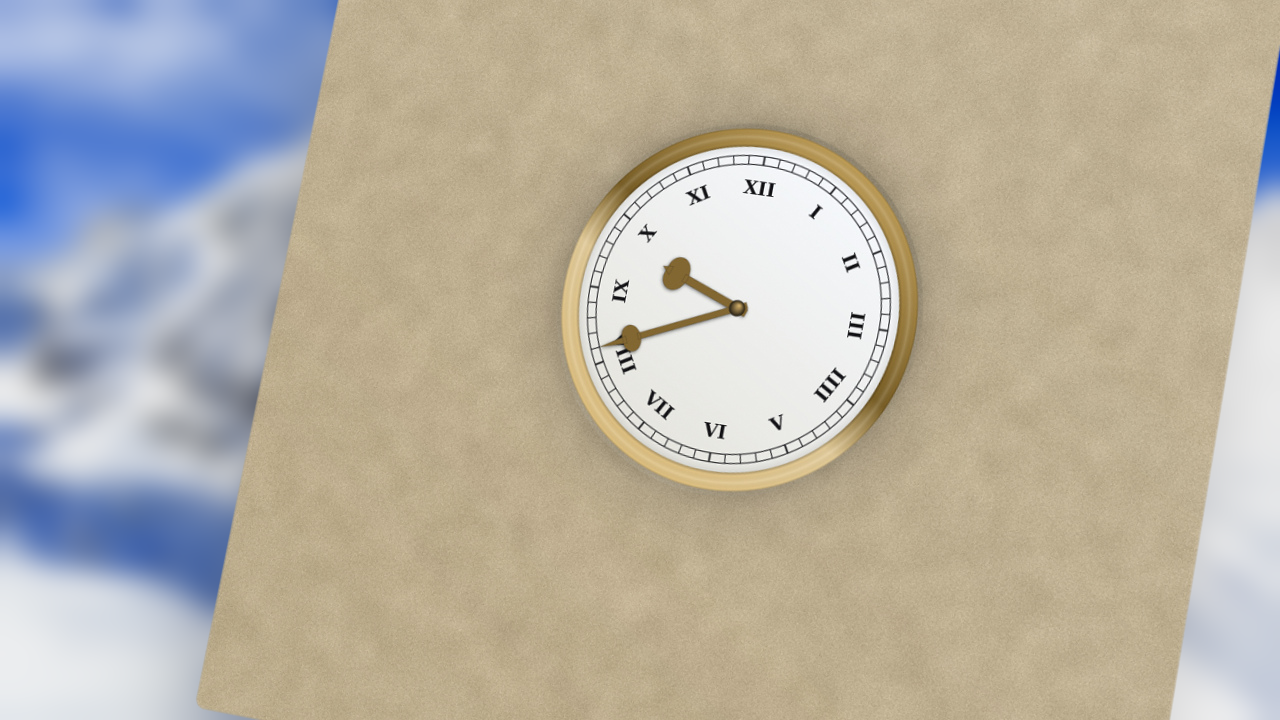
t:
9,41
